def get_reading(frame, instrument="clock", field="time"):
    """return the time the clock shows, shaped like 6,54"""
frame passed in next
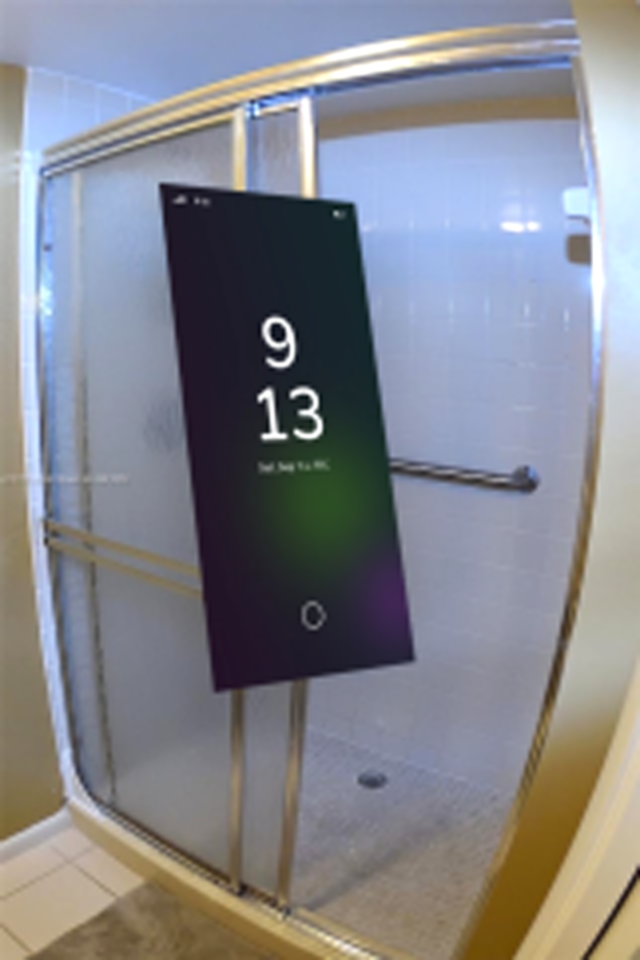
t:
9,13
